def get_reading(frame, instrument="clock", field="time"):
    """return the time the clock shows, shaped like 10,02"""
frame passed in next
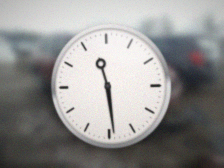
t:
11,29
